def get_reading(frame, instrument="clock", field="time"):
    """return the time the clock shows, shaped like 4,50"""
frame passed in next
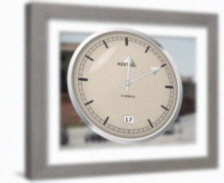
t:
12,10
